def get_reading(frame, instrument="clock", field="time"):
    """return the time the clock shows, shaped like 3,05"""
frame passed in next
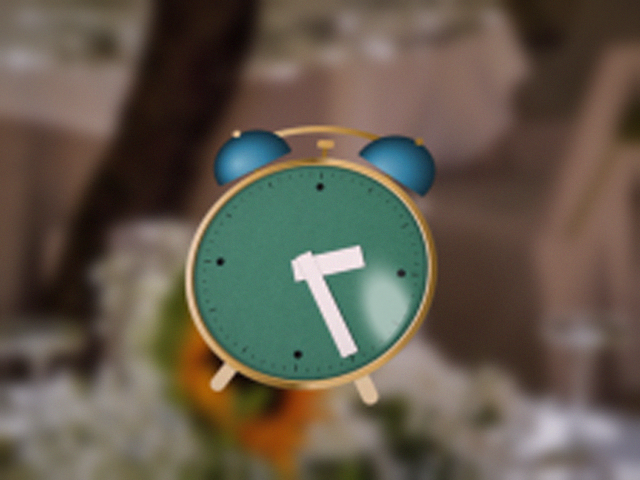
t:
2,25
